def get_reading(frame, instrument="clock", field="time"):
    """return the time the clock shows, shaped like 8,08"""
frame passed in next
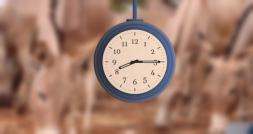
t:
8,15
